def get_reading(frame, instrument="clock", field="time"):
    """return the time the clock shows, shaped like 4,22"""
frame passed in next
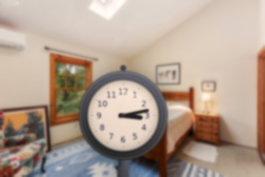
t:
3,13
